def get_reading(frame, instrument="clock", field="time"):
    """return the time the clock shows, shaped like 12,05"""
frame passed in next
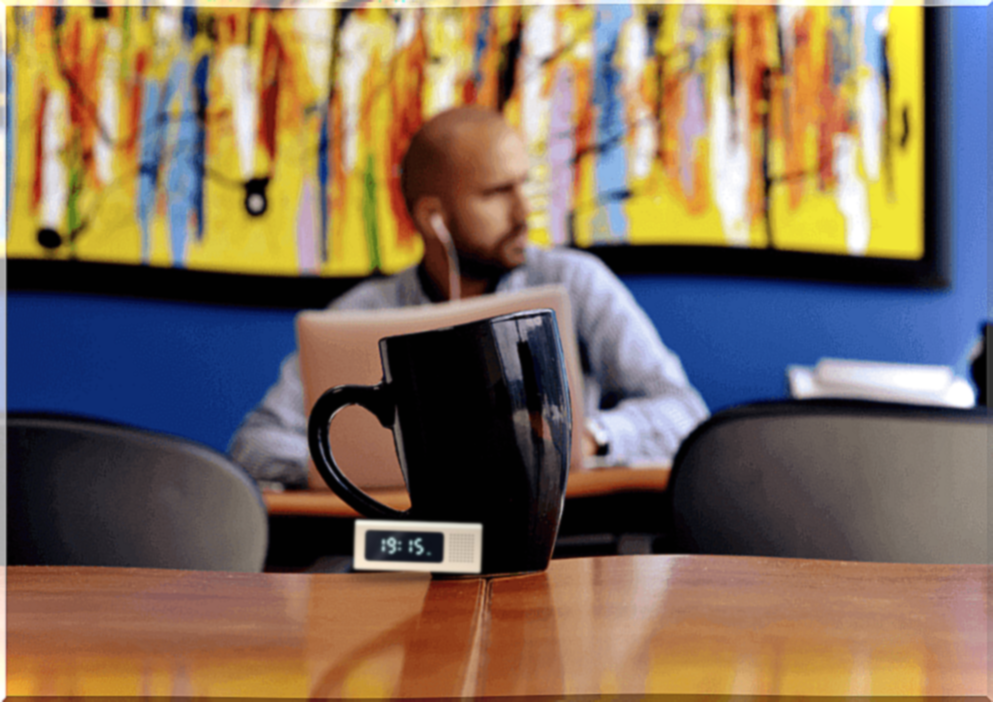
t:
19,15
